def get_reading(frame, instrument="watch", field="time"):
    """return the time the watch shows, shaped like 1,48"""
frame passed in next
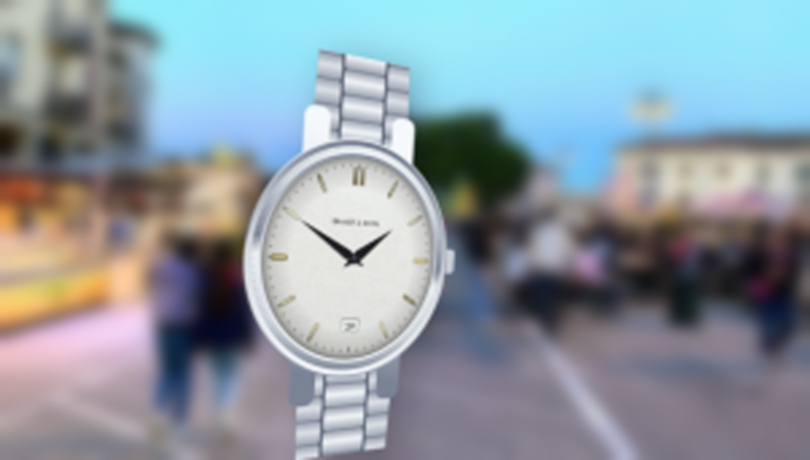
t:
1,50
